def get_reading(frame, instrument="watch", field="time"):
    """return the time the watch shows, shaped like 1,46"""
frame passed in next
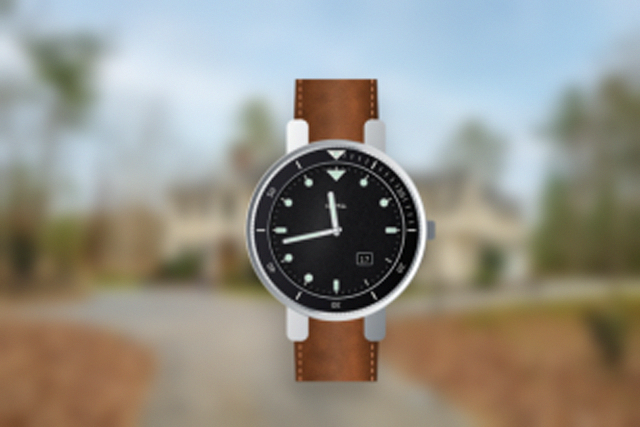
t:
11,43
